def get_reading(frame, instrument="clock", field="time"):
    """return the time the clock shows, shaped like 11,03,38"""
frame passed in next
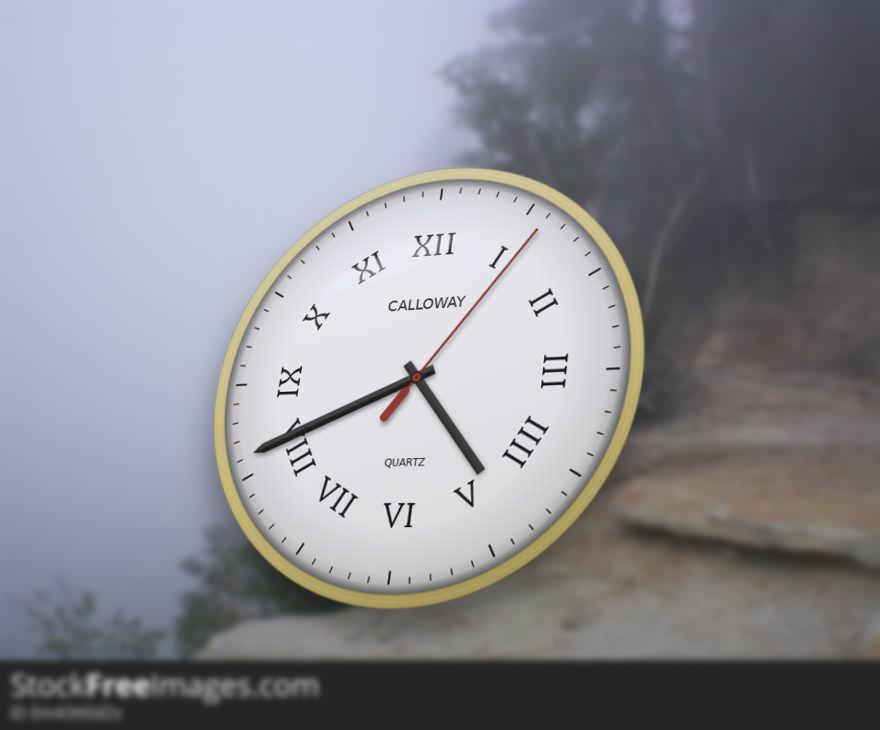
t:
4,41,06
